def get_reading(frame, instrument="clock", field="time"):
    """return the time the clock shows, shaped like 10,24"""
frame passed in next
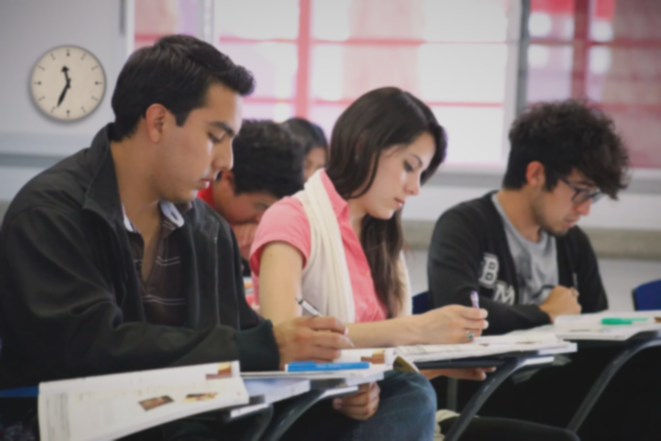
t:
11,34
